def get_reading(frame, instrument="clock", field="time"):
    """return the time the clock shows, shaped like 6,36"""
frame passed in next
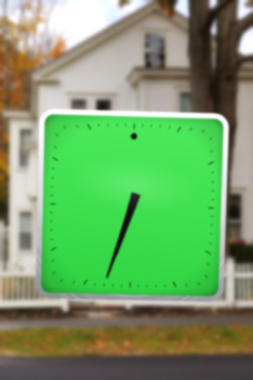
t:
6,33
